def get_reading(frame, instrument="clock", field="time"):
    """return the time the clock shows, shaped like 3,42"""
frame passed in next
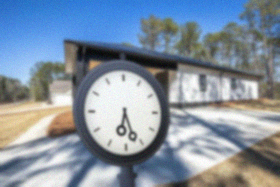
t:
6,27
